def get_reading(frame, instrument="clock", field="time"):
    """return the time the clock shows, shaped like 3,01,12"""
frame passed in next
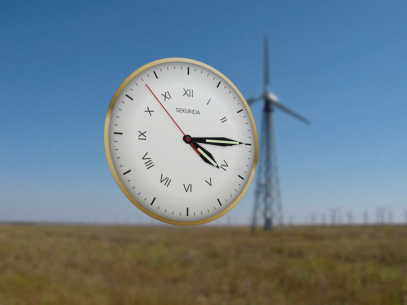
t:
4,14,53
